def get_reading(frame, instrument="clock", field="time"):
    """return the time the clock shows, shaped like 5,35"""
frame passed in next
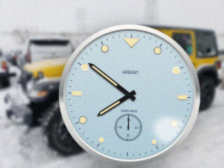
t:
7,51
